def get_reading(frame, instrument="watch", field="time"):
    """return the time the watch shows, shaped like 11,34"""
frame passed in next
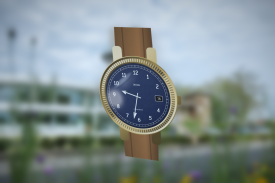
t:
9,32
